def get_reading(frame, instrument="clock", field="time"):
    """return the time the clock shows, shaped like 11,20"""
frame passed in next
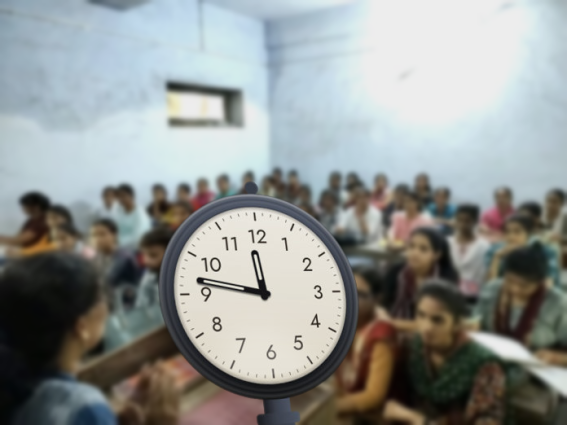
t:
11,47
